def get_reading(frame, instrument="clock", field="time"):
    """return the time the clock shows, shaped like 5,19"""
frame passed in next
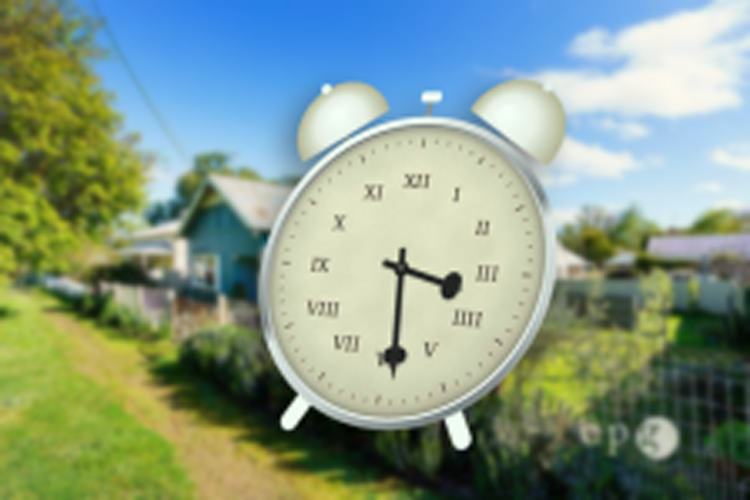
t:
3,29
